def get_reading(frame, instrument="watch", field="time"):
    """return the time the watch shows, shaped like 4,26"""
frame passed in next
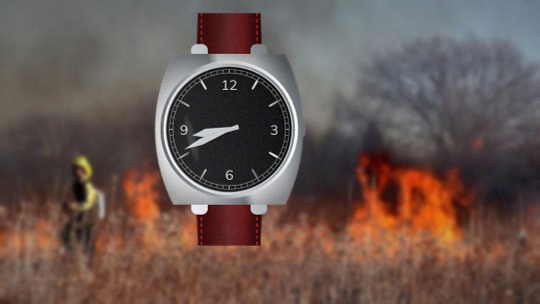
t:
8,41
